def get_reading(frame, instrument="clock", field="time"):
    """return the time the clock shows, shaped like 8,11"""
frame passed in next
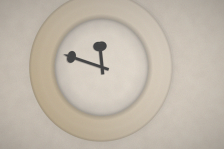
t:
11,48
